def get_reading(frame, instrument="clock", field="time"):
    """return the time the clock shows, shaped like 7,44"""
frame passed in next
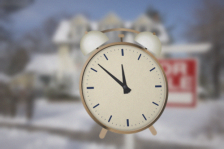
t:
11,52
